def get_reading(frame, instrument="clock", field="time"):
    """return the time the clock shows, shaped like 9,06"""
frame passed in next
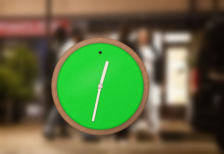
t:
12,32
